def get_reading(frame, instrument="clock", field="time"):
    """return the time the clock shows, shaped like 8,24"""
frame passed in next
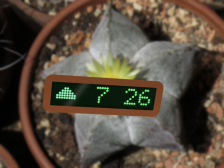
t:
7,26
